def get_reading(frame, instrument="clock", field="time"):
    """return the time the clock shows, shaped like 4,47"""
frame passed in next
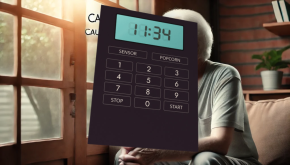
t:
11,34
